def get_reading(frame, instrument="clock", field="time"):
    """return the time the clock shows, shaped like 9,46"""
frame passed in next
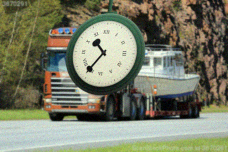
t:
10,36
